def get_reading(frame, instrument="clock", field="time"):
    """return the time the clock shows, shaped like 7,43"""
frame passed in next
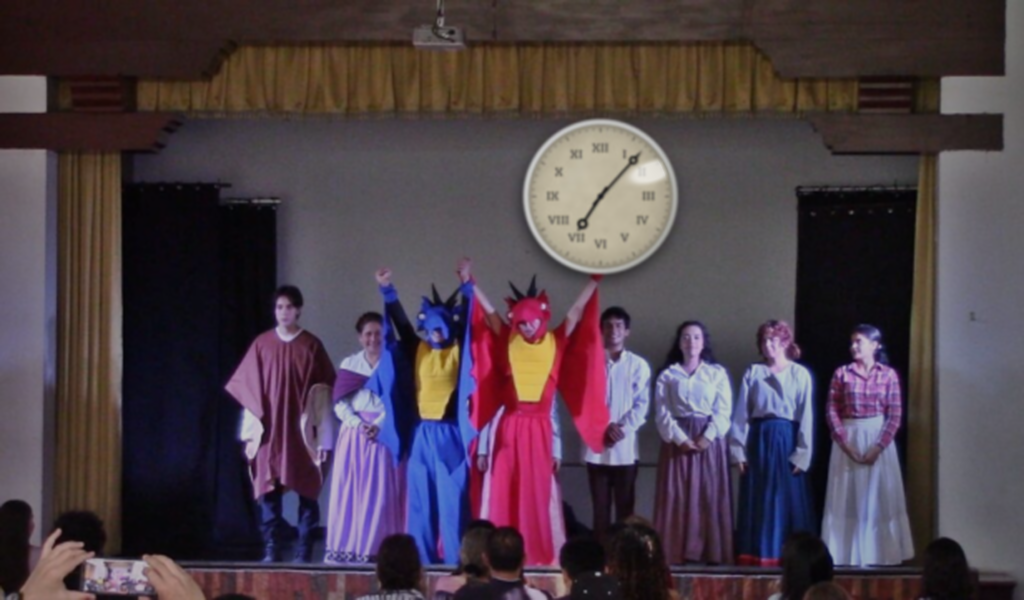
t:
7,07
